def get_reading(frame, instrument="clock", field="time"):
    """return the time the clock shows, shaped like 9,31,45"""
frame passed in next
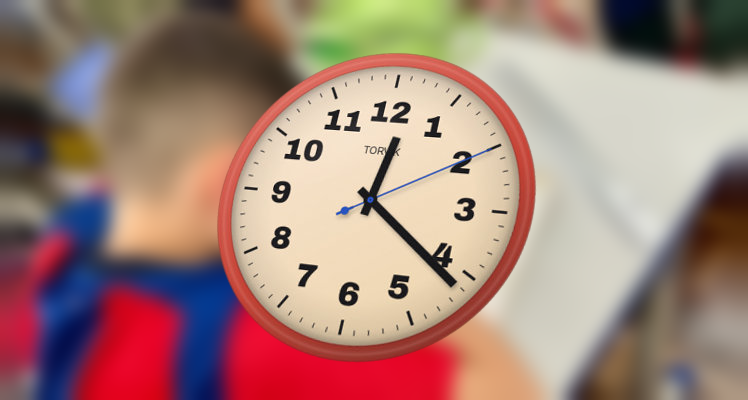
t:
12,21,10
